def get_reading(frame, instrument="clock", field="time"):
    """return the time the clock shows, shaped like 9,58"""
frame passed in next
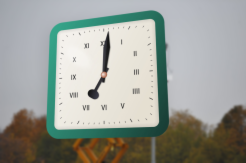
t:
7,01
